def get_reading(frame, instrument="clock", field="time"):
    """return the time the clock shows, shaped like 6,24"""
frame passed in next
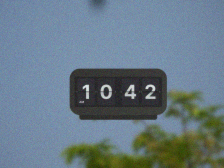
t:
10,42
